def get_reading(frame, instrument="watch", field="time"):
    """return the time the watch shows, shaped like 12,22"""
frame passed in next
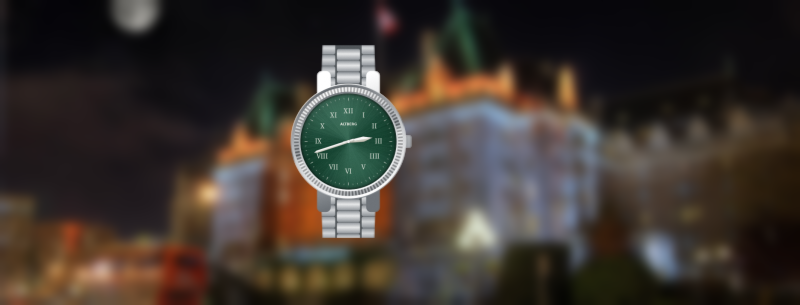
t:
2,42
